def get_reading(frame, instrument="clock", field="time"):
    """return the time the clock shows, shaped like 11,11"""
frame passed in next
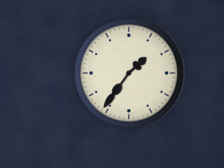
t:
1,36
